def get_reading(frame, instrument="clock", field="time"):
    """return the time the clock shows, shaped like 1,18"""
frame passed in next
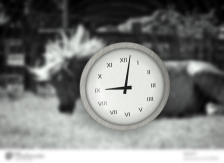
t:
9,02
